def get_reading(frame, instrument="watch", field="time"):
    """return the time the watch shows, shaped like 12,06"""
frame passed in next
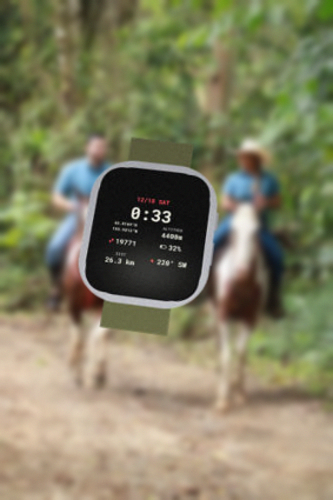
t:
0,33
